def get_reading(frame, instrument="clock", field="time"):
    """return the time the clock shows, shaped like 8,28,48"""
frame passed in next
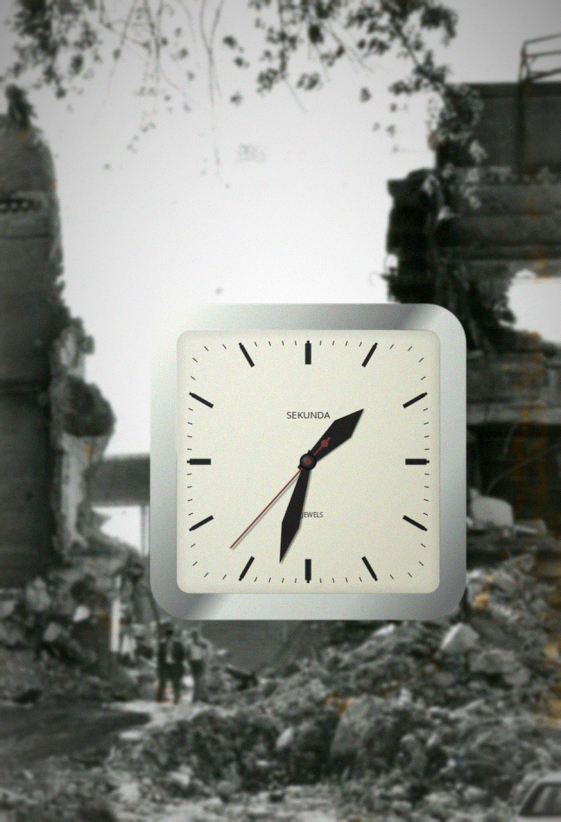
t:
1,32,37
